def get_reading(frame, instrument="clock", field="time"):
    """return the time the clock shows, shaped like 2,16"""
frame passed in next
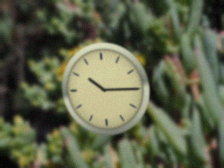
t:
10,15
